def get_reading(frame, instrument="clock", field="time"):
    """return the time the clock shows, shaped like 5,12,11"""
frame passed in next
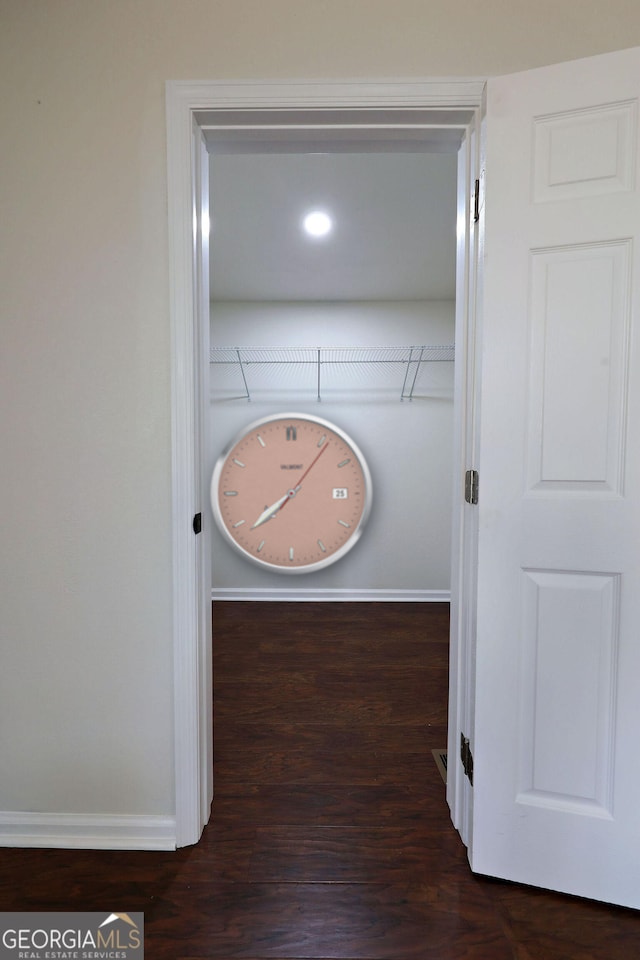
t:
7,38,06
